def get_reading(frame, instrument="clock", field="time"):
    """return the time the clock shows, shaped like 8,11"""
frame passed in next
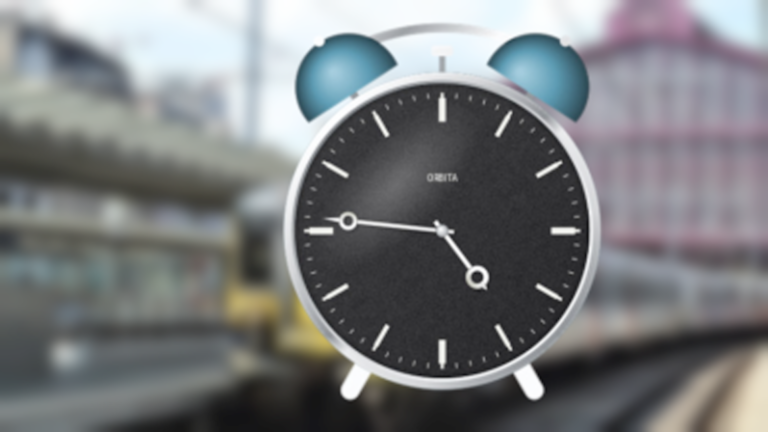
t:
4,46
